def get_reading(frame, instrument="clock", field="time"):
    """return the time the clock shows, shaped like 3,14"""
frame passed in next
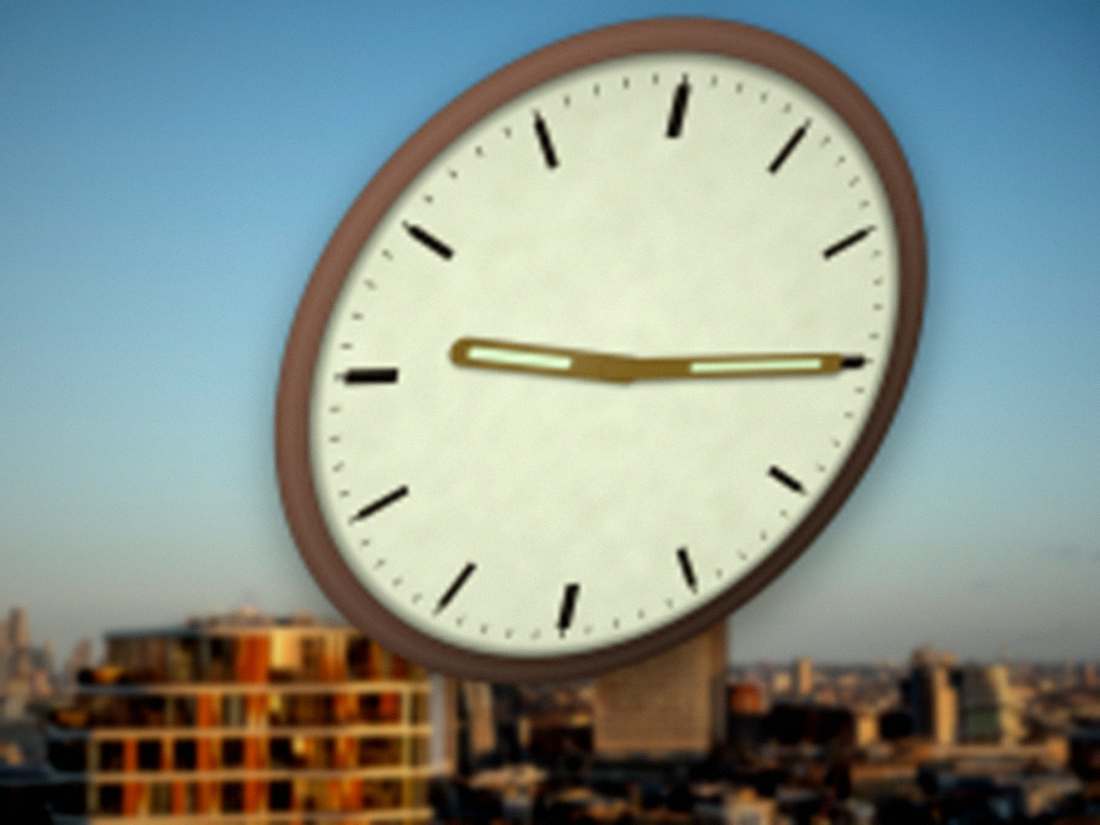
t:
9,15
